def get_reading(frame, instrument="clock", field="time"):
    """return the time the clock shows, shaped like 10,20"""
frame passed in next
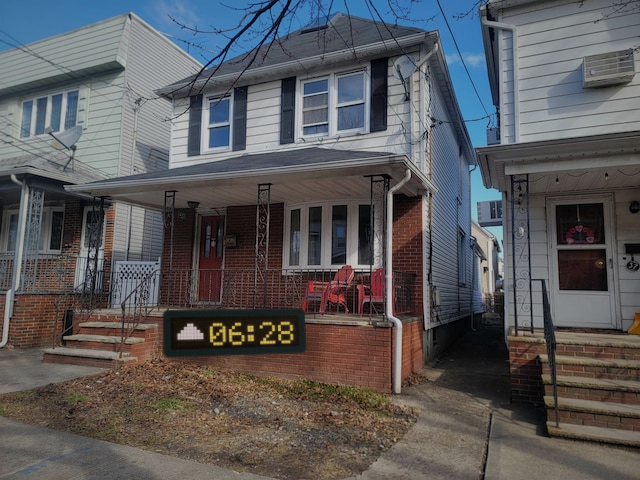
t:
6,28
